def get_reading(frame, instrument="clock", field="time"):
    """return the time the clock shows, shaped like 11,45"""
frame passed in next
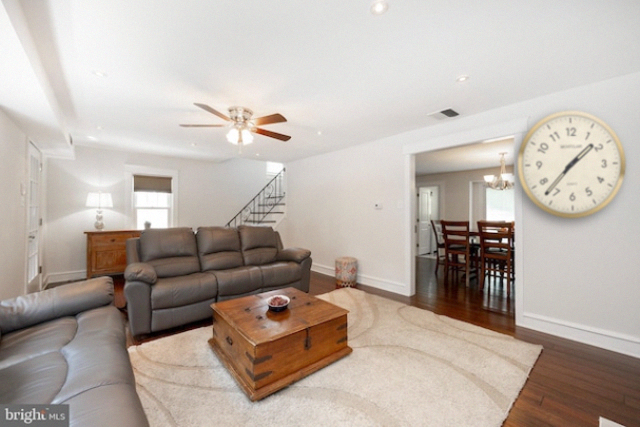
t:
1,37
